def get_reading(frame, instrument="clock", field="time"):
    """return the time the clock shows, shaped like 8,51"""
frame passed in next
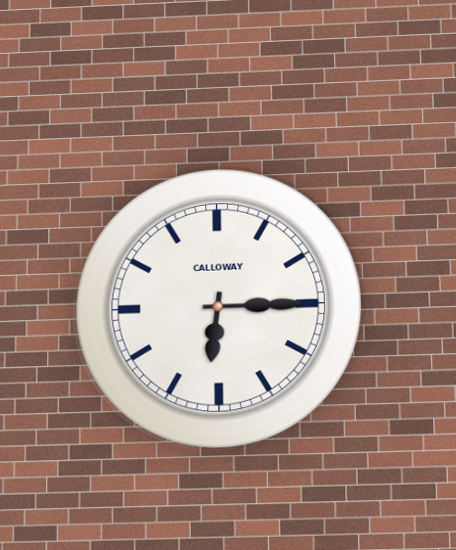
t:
6,15
